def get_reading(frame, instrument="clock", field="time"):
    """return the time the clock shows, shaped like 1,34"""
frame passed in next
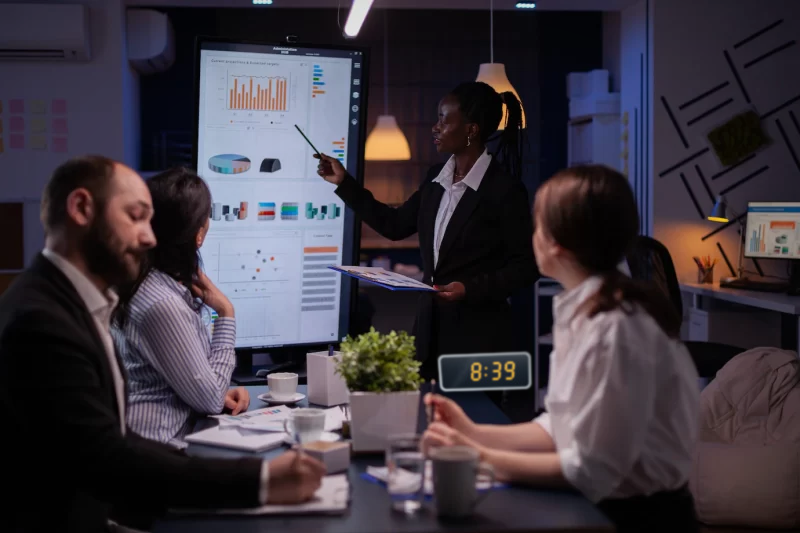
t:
8,39
